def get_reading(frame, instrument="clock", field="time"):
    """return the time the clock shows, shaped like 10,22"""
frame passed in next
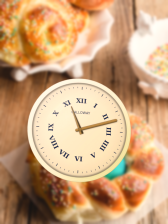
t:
11,12
